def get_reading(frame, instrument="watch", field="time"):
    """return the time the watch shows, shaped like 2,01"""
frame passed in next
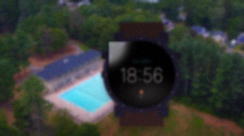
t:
18,56
